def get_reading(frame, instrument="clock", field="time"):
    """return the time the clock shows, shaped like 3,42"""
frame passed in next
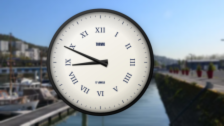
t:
8,49
